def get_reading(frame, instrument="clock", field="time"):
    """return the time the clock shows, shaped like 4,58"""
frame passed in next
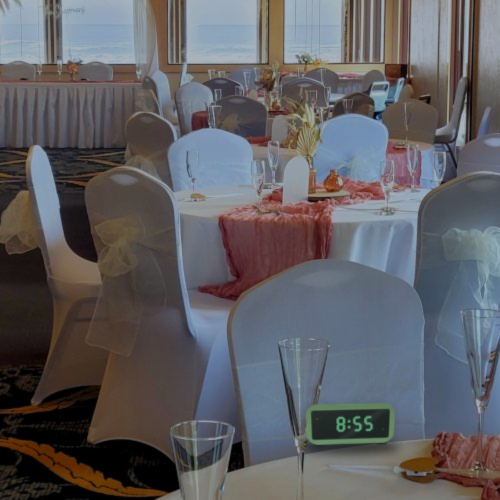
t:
8,55
